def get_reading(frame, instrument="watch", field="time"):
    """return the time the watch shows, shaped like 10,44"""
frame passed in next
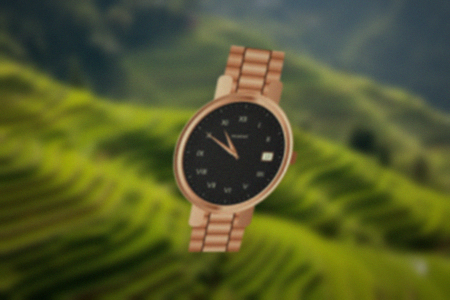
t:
10,50
